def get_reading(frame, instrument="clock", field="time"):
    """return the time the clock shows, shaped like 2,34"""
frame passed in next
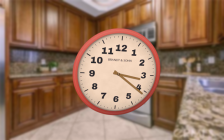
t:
3,21
